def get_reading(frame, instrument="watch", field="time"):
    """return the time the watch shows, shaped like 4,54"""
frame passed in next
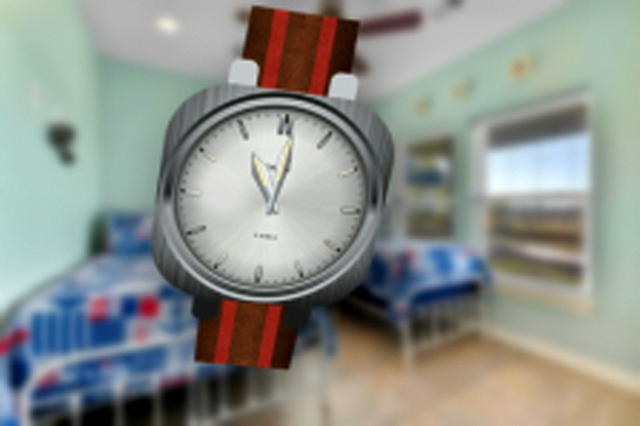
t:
11,01
